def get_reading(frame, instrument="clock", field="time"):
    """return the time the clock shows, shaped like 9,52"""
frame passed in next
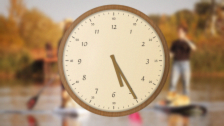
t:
5,25
